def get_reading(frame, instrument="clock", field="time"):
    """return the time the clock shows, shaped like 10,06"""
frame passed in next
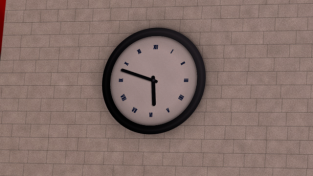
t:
5,48
